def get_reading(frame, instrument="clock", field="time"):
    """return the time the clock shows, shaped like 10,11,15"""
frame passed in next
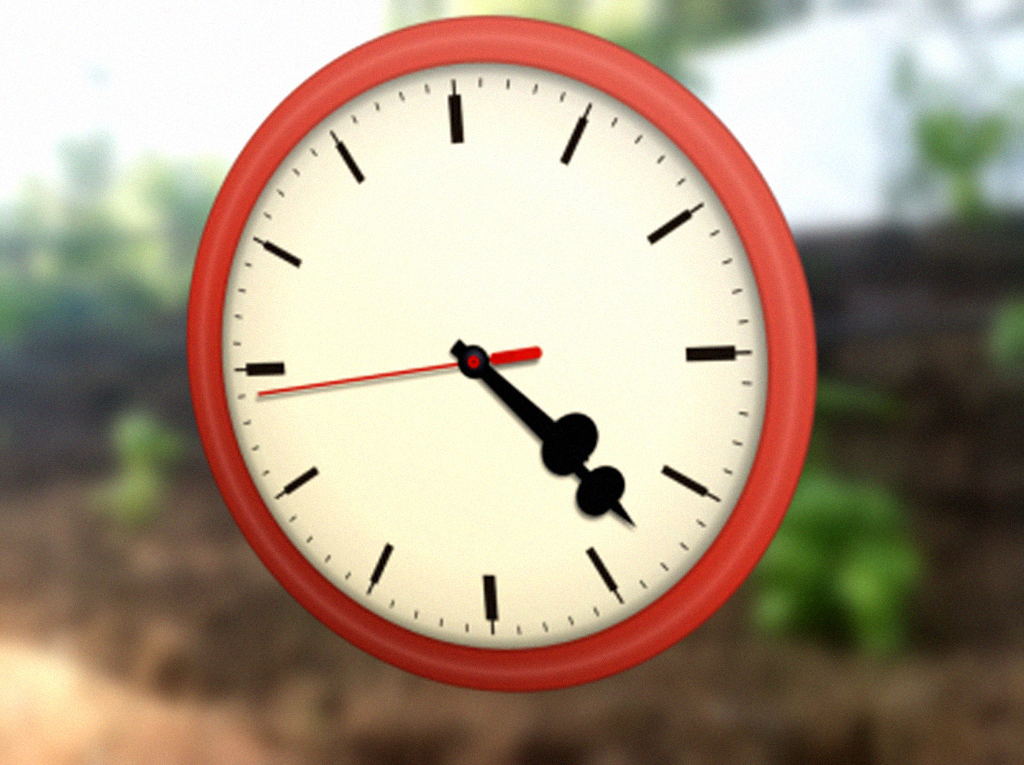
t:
4,22,44
